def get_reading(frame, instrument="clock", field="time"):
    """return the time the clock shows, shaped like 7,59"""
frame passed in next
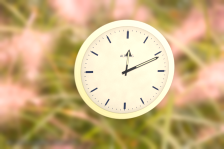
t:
12,11
